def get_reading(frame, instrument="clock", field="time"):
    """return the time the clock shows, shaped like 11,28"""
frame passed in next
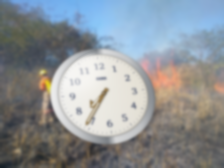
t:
7,36
